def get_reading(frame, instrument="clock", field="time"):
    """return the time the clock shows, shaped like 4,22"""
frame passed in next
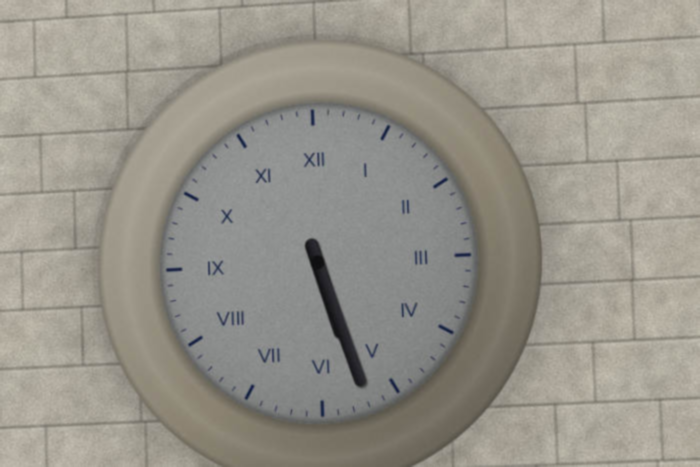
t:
5,27
